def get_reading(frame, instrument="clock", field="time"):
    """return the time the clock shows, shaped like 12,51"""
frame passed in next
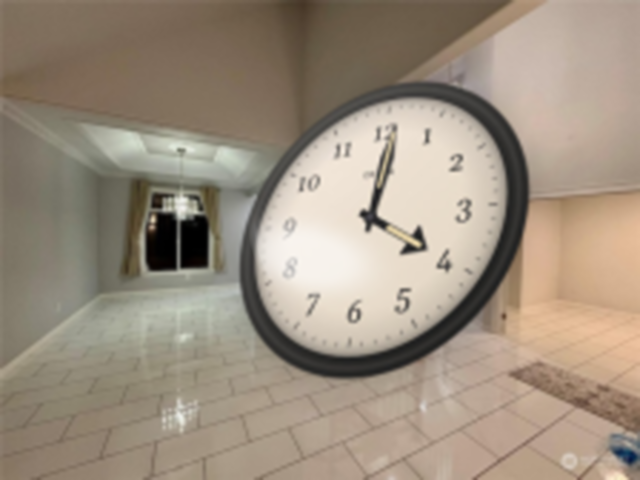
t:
4,01
